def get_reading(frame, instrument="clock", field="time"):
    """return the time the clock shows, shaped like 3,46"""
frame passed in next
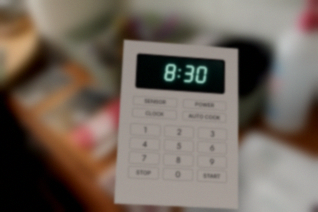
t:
8,30
